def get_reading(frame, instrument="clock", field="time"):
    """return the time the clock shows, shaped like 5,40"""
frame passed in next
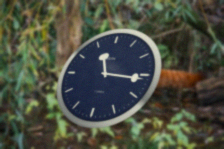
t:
11,16
